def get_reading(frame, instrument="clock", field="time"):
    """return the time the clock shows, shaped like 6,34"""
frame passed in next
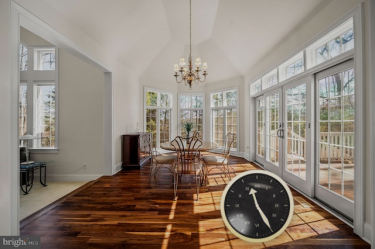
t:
11,25
